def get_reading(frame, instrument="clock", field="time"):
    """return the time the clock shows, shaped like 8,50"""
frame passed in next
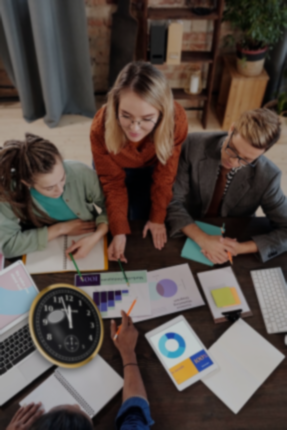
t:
11,57
